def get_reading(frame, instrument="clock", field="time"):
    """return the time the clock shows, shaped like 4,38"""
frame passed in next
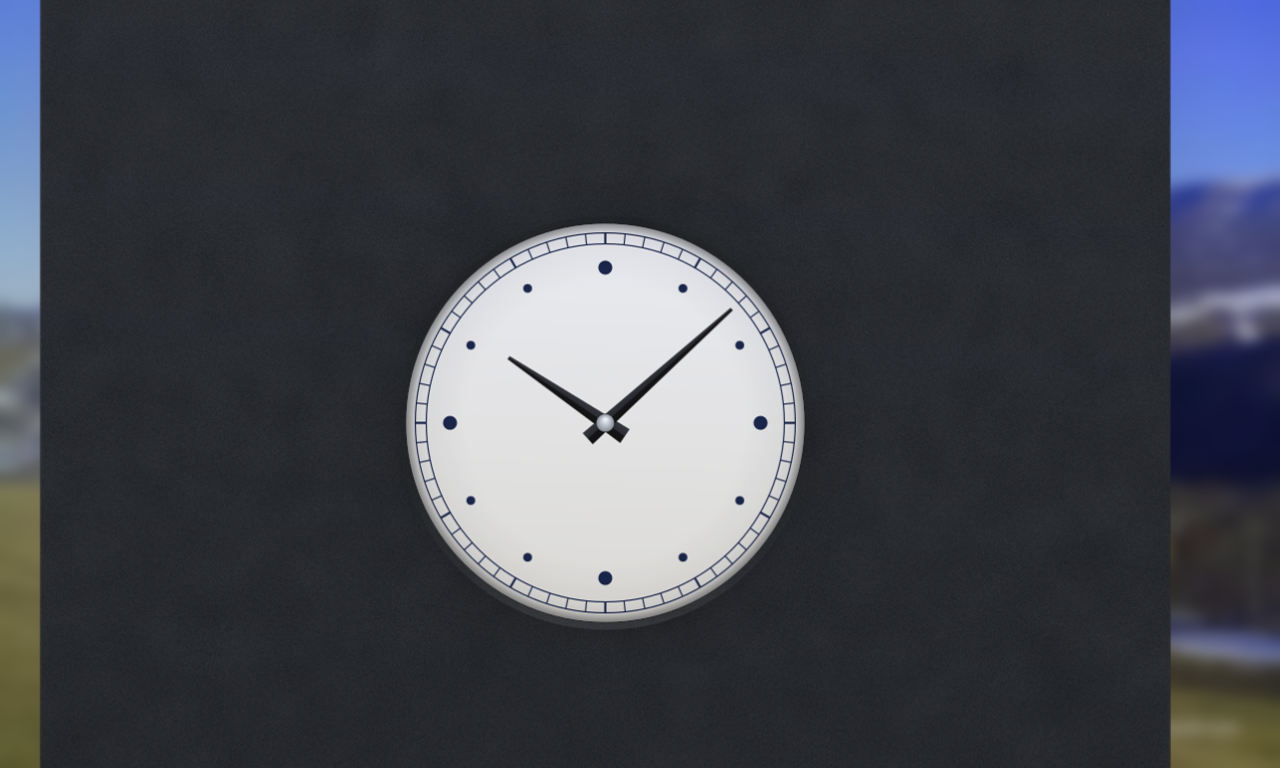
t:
10,08
